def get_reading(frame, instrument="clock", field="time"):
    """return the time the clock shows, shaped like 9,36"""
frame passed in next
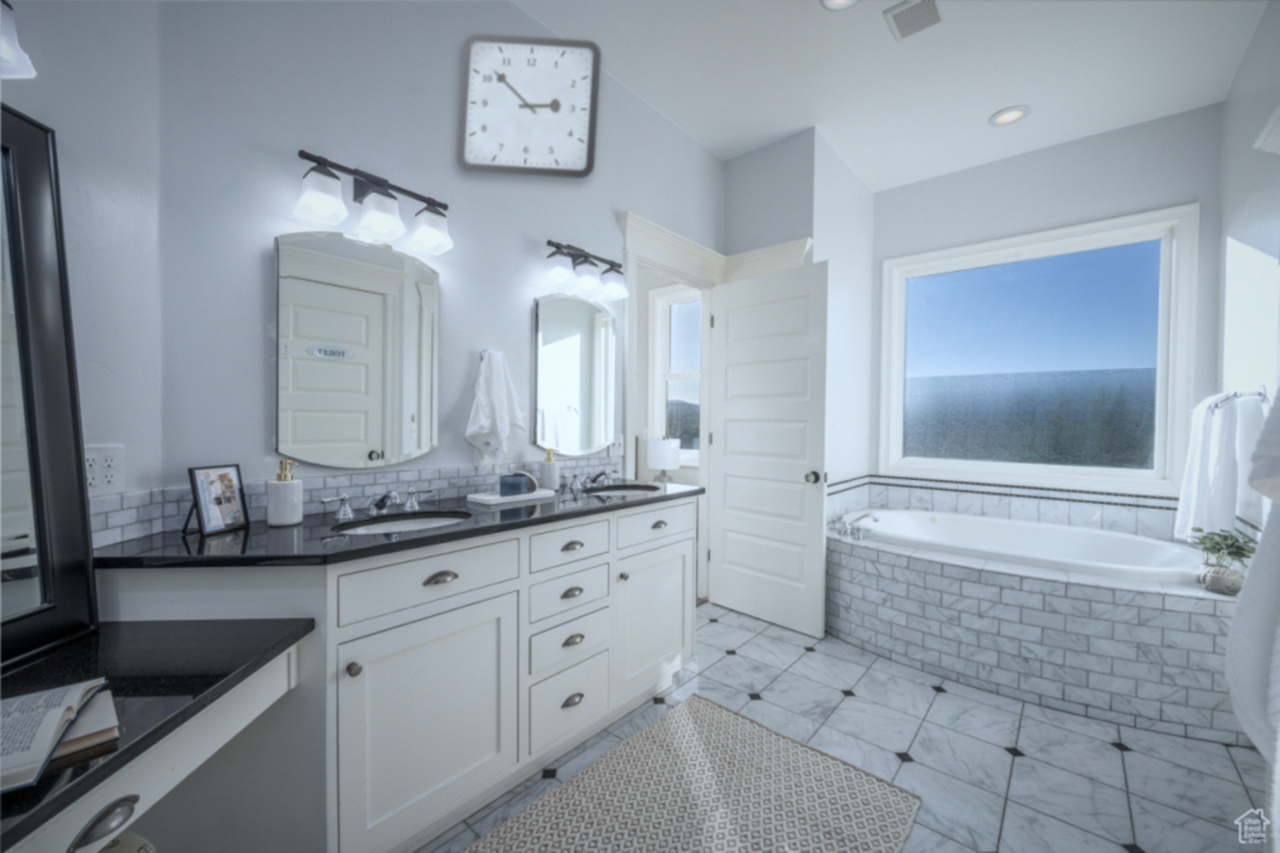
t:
2,52
